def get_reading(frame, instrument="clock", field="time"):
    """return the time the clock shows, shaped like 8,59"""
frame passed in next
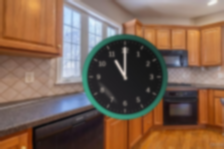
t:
11,00
